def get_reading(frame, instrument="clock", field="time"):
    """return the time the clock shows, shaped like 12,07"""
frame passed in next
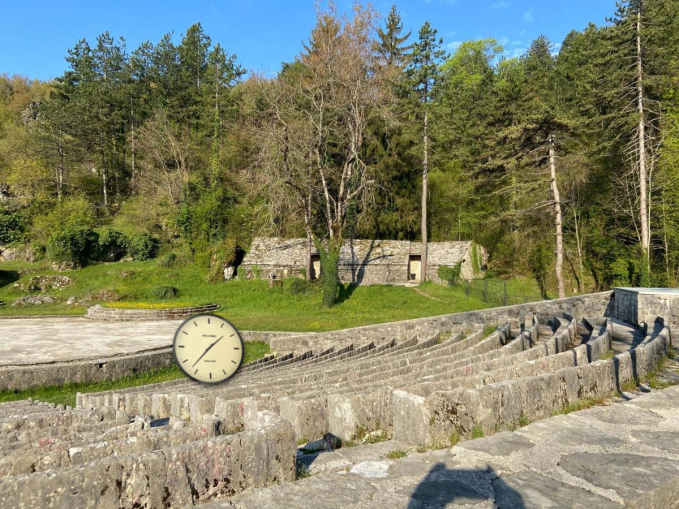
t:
1,37
